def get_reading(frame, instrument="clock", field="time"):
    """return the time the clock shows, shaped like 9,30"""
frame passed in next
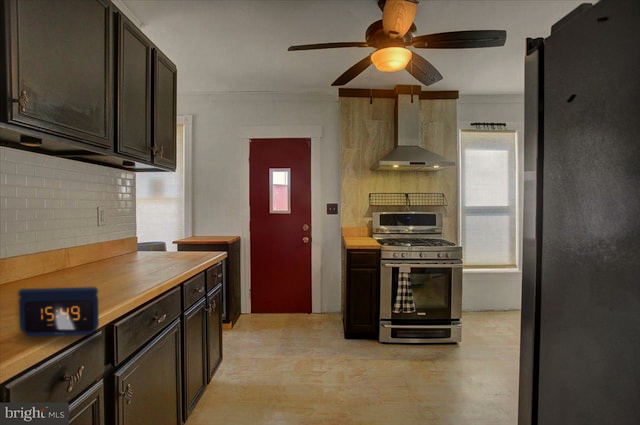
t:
15,49
